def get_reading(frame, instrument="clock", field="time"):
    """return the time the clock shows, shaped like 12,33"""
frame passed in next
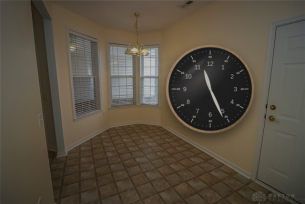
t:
11,26
